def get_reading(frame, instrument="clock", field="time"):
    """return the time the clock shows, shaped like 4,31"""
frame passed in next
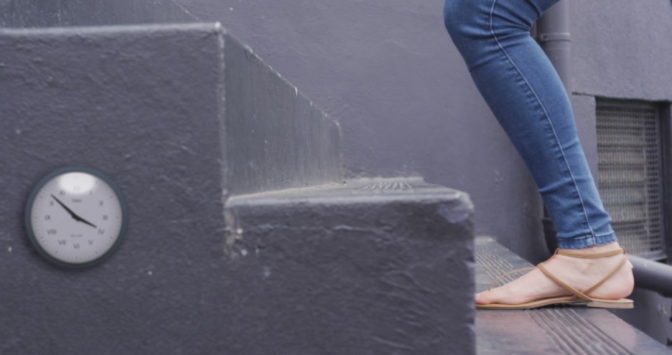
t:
3,52
